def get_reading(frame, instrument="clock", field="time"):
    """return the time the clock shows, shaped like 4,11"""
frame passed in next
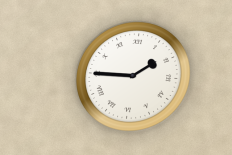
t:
1,45
